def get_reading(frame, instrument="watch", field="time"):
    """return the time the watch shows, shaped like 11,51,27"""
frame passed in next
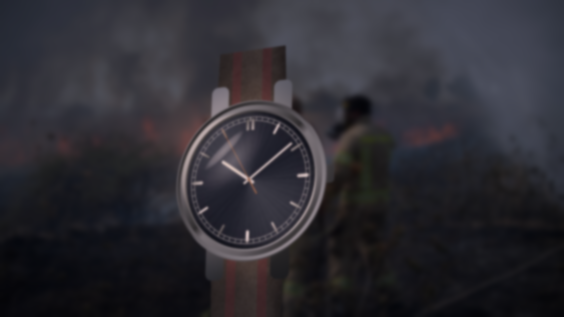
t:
10,08,55
